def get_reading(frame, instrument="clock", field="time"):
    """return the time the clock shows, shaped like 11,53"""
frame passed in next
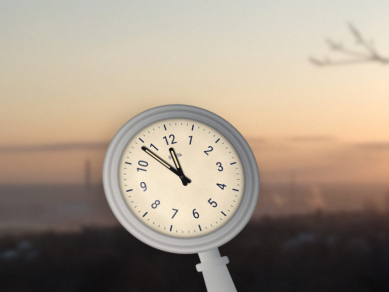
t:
11,54
